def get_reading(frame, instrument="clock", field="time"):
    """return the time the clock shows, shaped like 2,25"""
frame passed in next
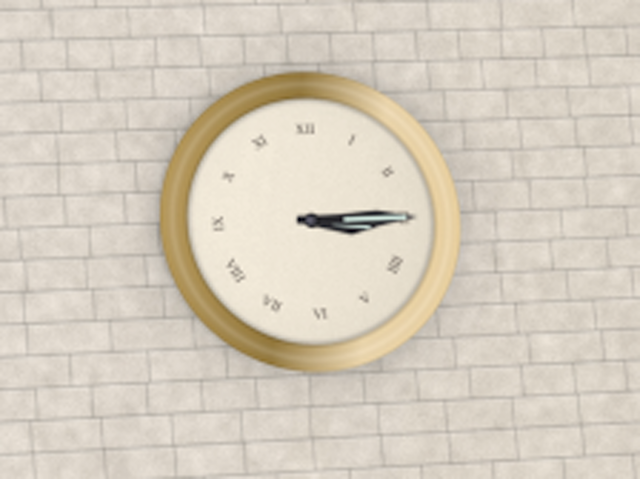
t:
3,15
